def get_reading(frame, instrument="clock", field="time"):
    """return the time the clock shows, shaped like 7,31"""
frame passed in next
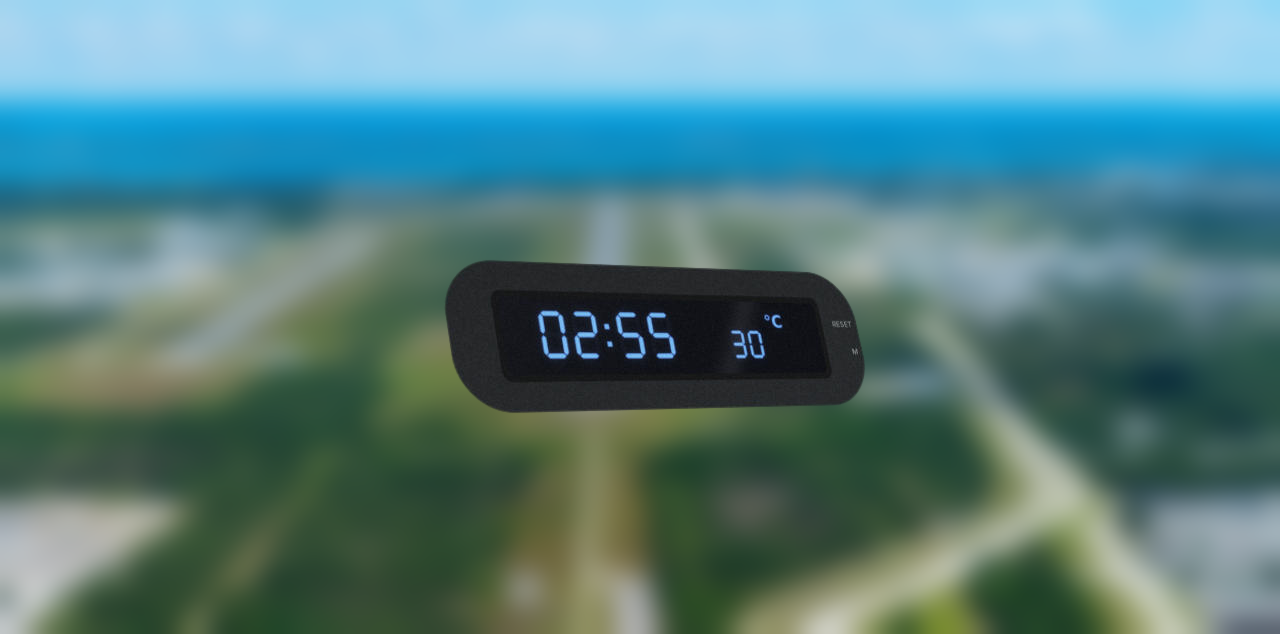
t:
2,55
